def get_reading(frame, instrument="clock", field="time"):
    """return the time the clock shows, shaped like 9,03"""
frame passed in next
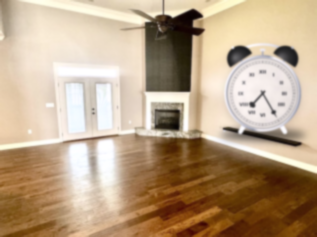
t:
7,25
